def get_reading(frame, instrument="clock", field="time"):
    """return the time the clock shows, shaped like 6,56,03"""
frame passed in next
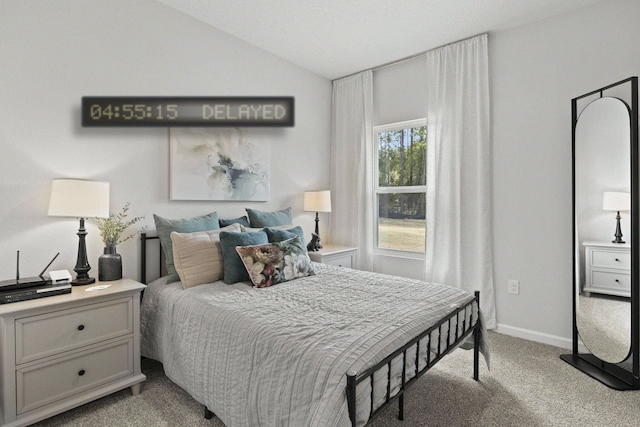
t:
4,55,15
